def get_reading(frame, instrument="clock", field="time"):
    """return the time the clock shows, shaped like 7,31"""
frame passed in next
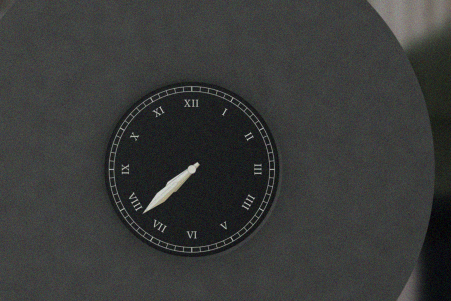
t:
7,38
